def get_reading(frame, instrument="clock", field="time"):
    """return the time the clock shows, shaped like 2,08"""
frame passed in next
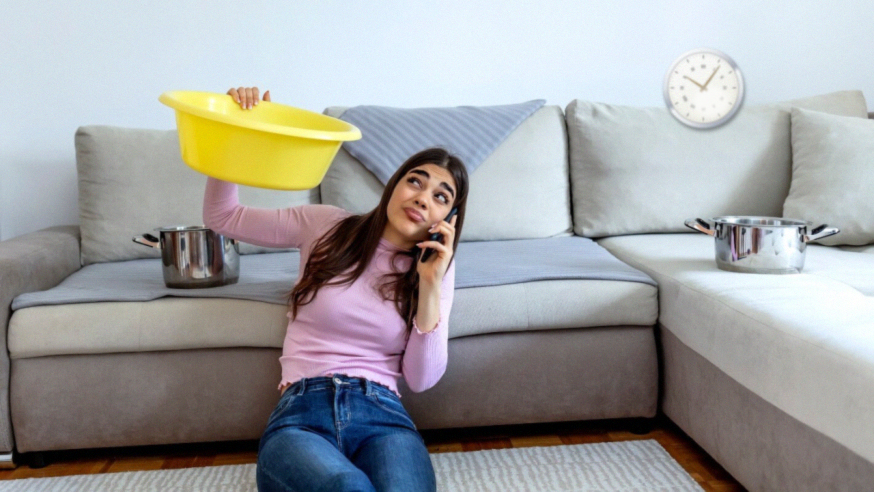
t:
10,06
